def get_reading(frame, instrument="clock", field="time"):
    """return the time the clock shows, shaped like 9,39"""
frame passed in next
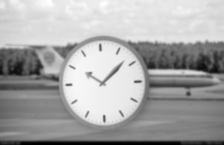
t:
10,08
